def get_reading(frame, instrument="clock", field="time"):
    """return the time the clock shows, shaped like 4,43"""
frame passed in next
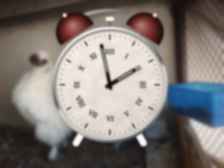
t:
1,58
